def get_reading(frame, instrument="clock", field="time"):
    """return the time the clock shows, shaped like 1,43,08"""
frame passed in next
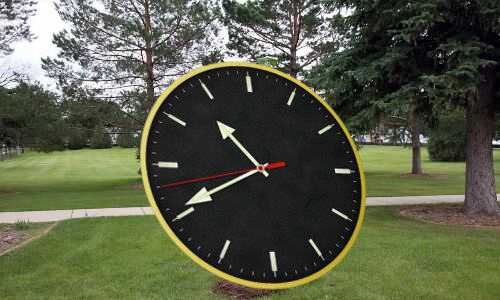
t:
10,40,43
